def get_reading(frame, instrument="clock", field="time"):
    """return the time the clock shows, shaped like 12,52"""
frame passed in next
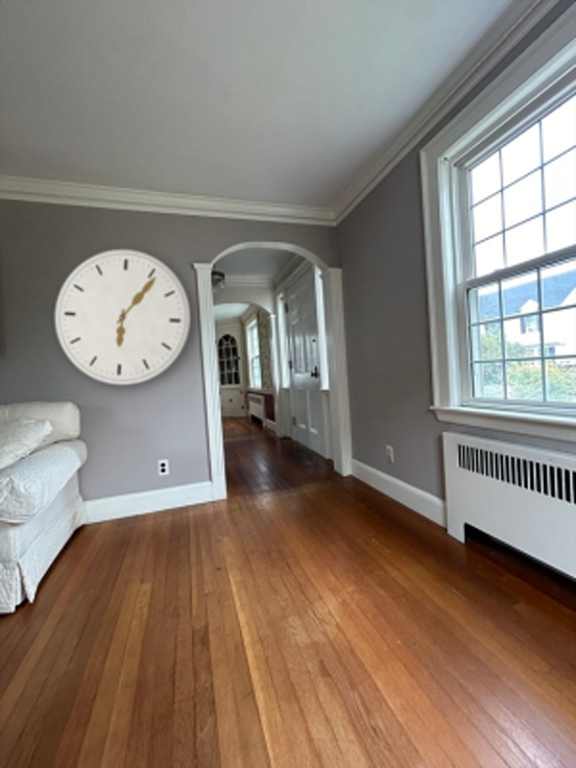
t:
6,06
